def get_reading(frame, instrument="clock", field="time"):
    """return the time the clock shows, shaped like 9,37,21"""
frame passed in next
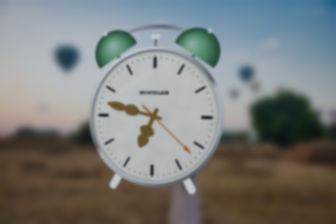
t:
6,47,22
